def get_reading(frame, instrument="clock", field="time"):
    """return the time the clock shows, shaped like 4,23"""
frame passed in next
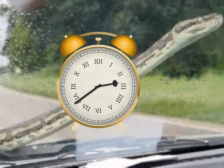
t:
2,39
